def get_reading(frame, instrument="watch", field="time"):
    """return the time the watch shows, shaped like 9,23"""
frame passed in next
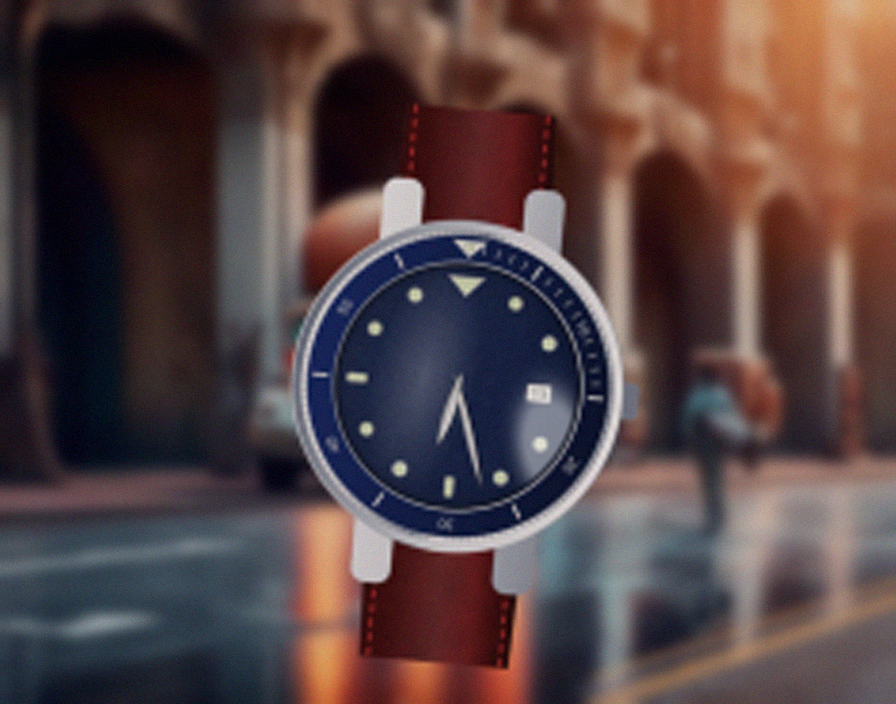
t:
6,27
